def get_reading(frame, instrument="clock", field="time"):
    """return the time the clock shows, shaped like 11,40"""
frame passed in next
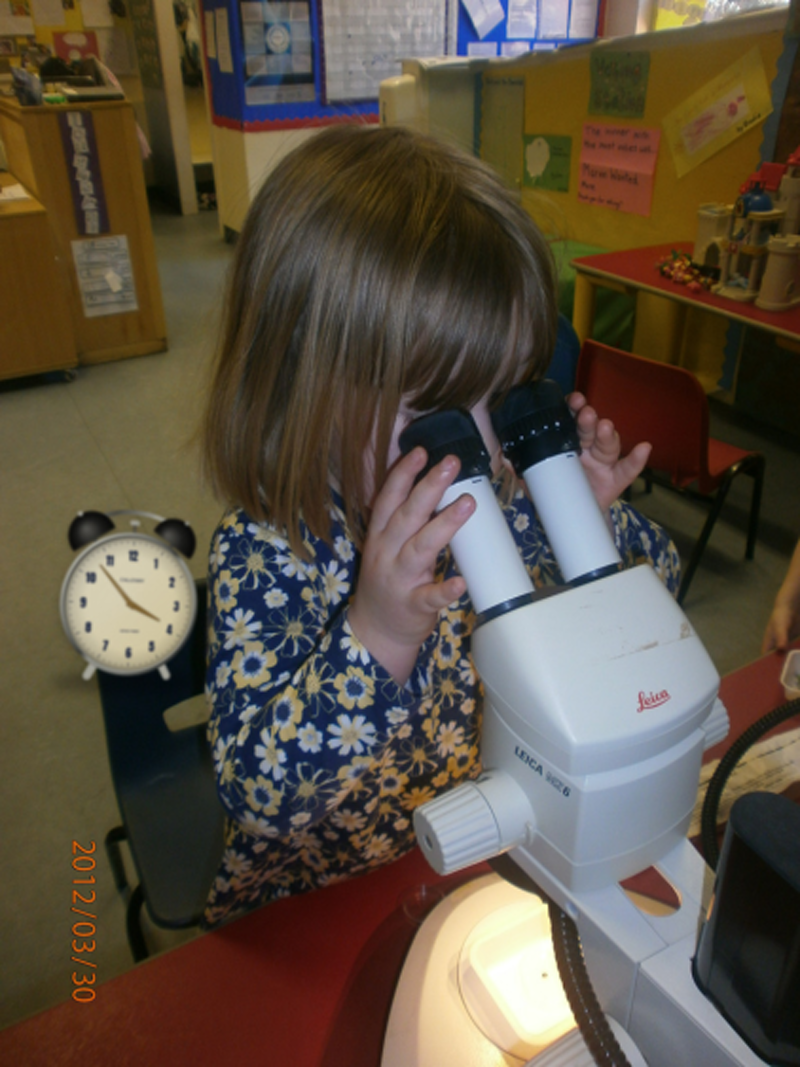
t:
3,53
